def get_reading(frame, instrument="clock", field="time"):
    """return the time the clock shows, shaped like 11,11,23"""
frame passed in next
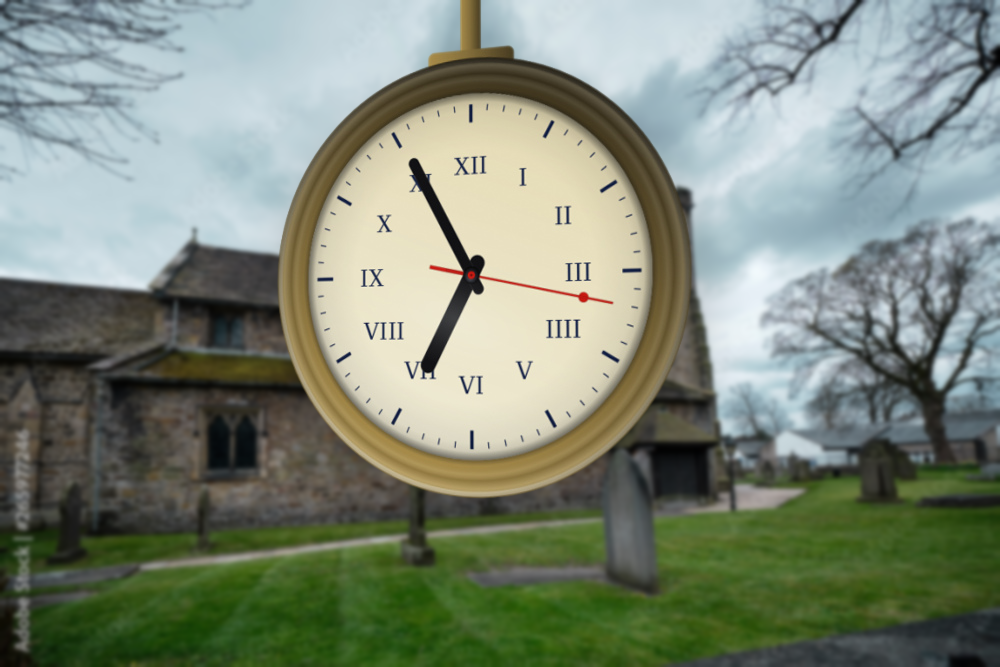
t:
6,55,17
